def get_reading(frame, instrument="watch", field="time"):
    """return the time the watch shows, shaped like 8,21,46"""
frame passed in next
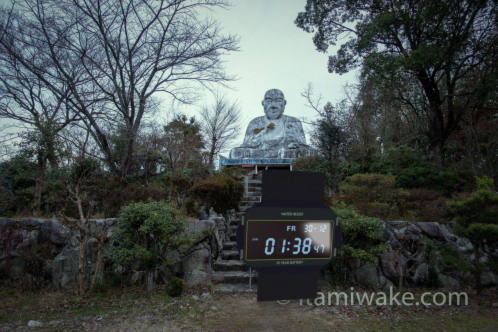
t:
1,38,47
